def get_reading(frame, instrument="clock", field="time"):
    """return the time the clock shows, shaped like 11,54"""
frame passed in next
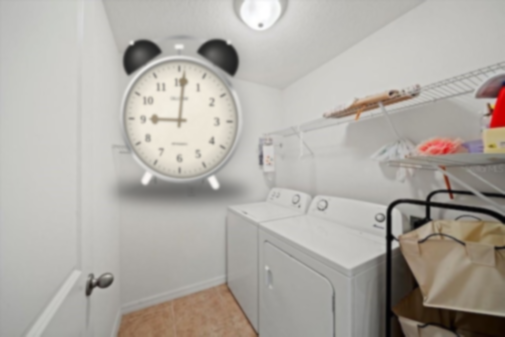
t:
9,01
